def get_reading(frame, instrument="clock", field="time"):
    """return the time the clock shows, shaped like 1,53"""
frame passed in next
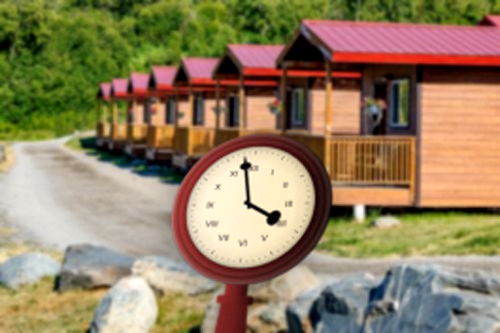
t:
3,58
